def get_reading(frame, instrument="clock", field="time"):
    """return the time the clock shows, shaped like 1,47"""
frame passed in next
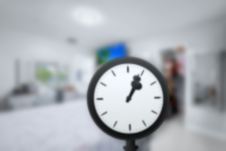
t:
1,04
